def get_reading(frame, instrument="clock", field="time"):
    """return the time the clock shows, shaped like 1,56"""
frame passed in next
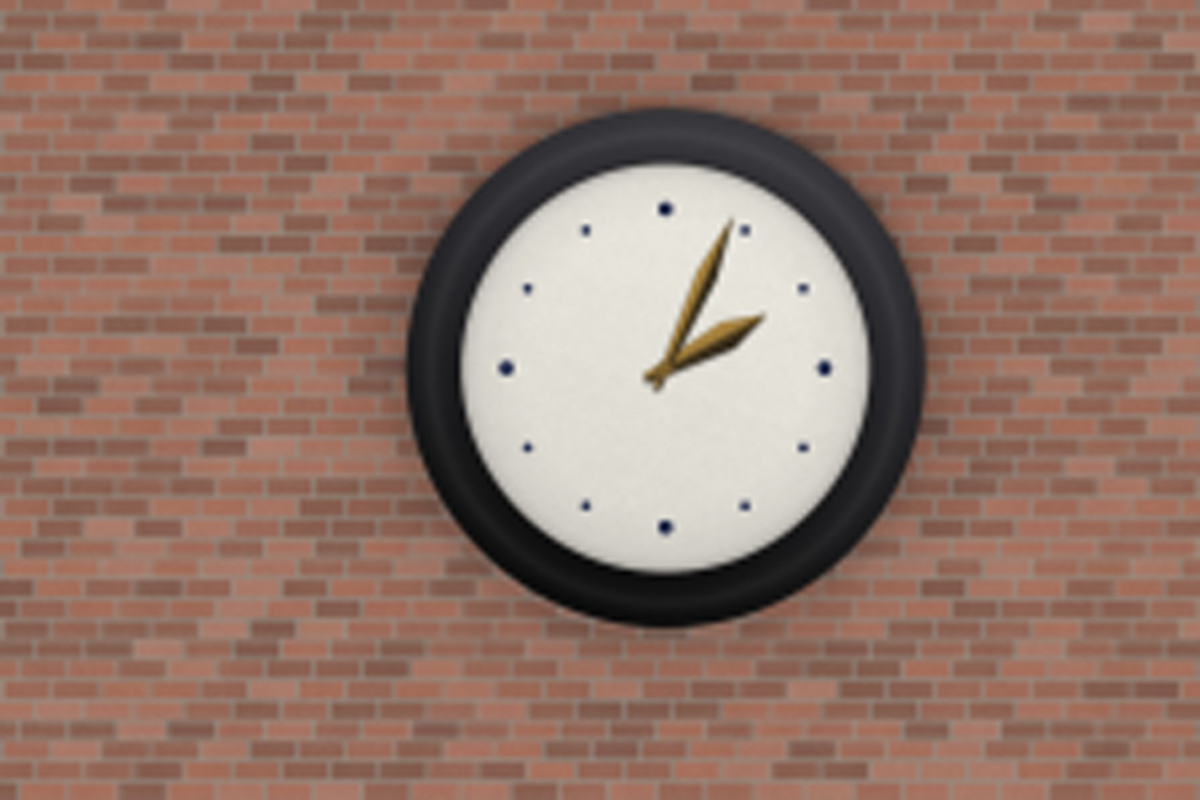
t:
2,04
